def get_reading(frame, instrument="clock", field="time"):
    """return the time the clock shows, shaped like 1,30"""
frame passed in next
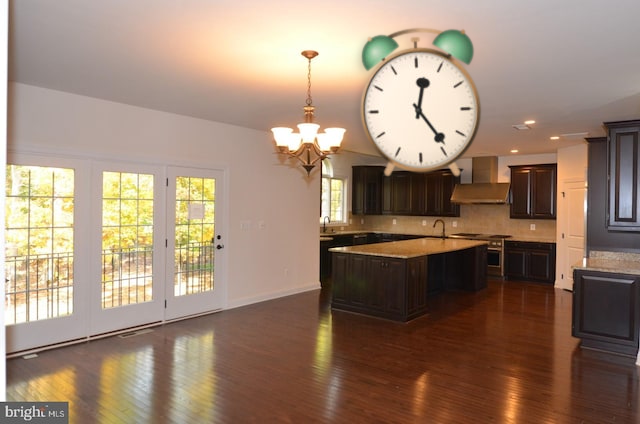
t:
12,24
